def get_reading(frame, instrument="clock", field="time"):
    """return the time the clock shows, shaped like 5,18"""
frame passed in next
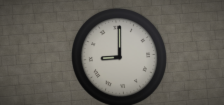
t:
9,01
